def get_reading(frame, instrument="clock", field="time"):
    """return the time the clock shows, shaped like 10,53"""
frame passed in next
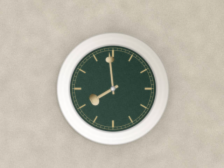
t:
7,59
